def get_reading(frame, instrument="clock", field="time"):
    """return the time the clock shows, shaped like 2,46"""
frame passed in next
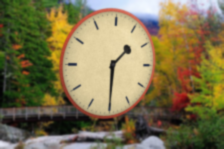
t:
1,30
